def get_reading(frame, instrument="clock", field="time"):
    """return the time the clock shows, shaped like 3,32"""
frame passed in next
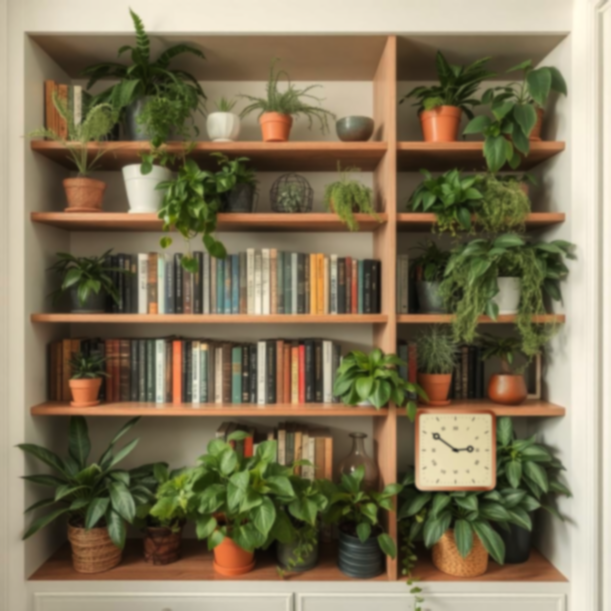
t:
2,51
